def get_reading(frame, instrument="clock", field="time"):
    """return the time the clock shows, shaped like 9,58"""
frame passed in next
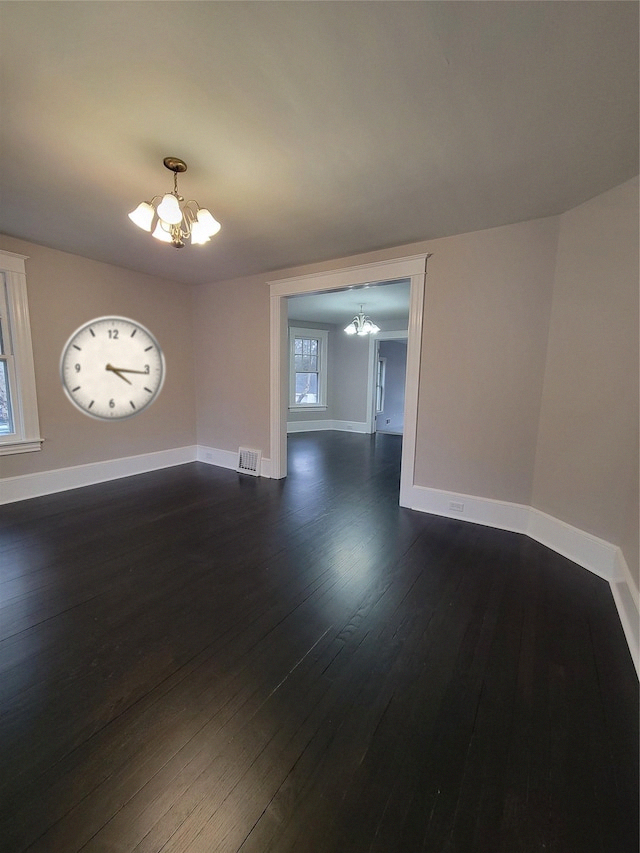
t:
4,16
